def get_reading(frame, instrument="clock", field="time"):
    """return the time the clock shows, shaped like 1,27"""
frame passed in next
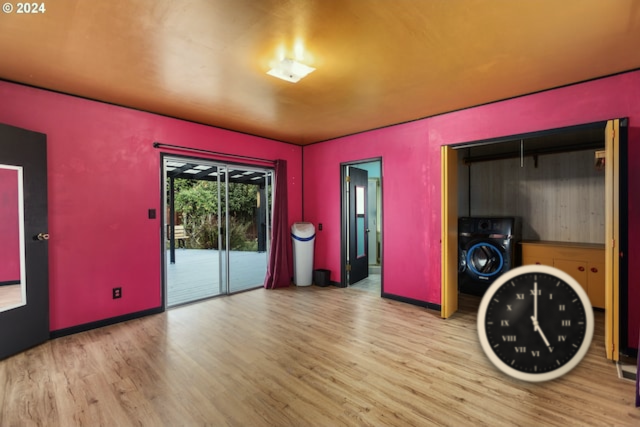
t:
5,00
